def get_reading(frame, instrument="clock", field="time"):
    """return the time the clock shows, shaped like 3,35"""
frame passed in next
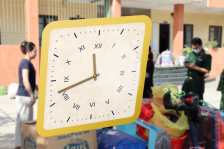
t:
11,42
